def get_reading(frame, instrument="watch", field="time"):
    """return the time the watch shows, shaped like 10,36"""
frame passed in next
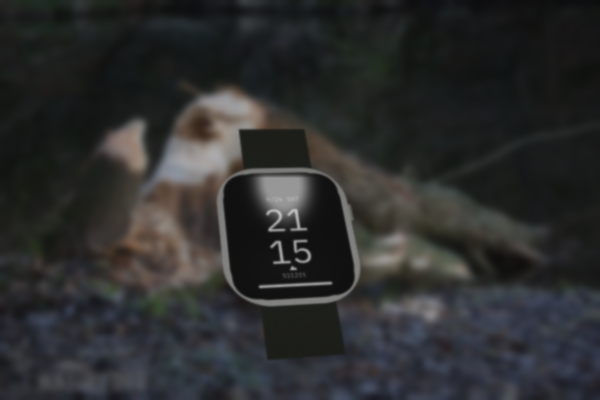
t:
21,15
